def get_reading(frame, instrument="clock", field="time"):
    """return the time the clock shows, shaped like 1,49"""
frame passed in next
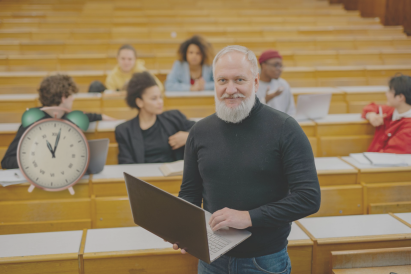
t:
11,02
